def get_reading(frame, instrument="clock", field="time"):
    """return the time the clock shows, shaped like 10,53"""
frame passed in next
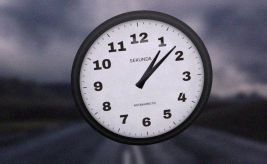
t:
1,08
